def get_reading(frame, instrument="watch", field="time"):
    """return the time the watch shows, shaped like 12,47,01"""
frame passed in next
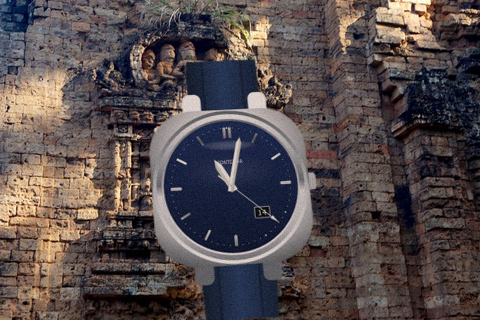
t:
11,02,22
